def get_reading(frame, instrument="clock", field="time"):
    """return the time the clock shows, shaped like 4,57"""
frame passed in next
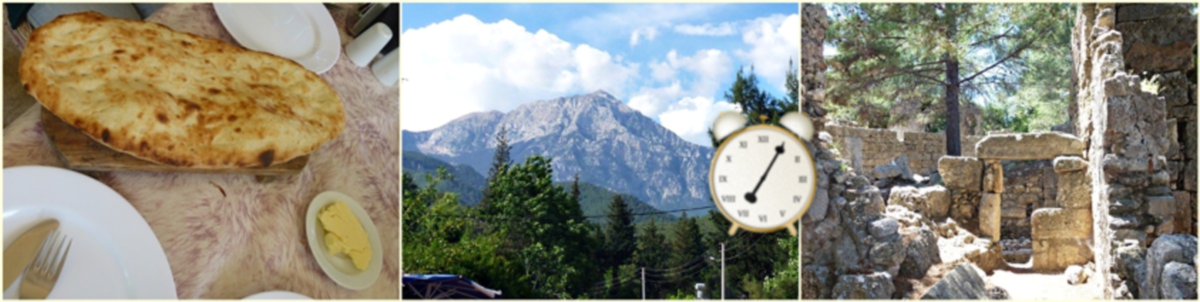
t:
7,05
